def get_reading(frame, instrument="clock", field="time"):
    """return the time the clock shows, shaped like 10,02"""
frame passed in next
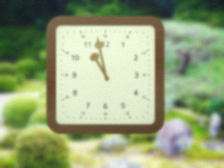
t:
10,58
